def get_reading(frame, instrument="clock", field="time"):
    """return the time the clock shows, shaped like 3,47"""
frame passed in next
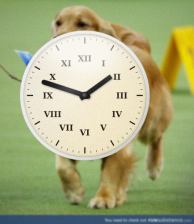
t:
1,48
